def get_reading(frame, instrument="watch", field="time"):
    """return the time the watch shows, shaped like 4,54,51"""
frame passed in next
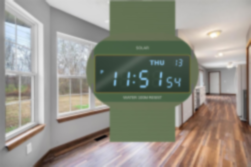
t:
11,51,54
